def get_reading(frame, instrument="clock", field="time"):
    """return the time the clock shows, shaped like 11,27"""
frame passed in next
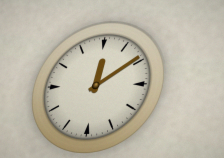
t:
12,09
